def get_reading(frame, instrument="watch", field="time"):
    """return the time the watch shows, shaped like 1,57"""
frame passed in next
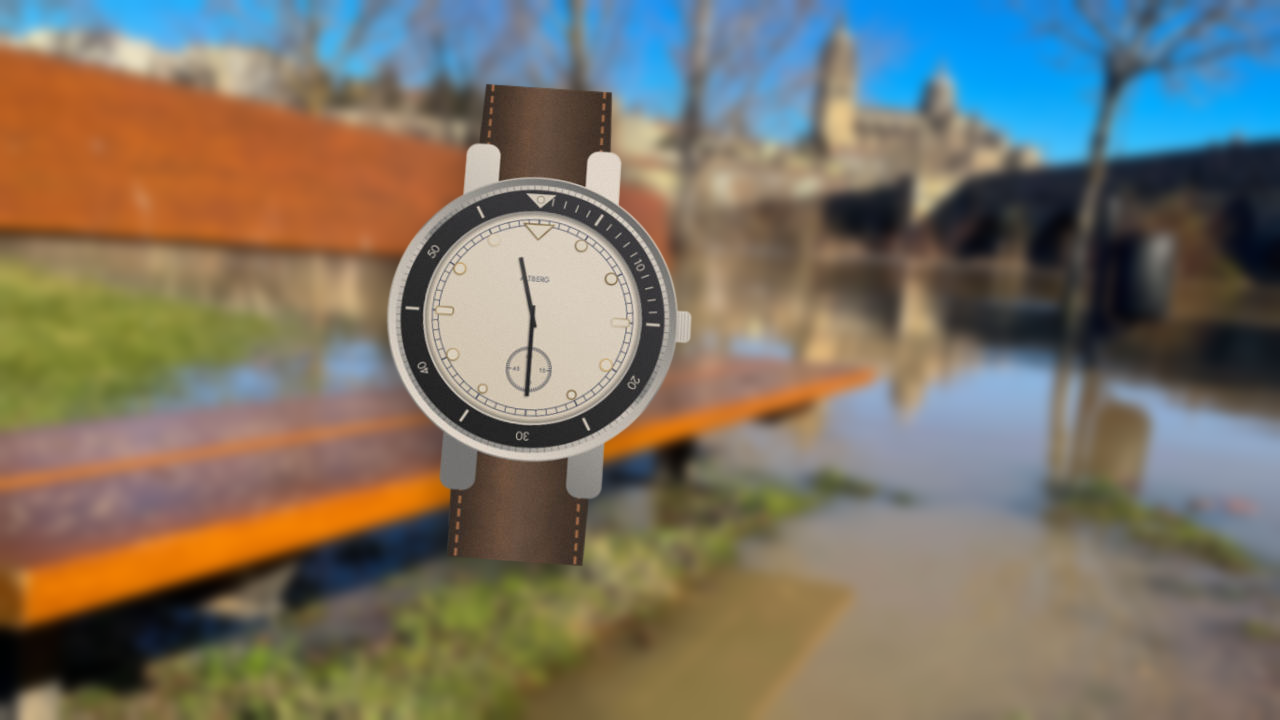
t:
11,30
